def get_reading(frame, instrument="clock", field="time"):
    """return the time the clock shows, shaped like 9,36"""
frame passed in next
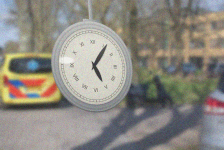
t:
5,06
